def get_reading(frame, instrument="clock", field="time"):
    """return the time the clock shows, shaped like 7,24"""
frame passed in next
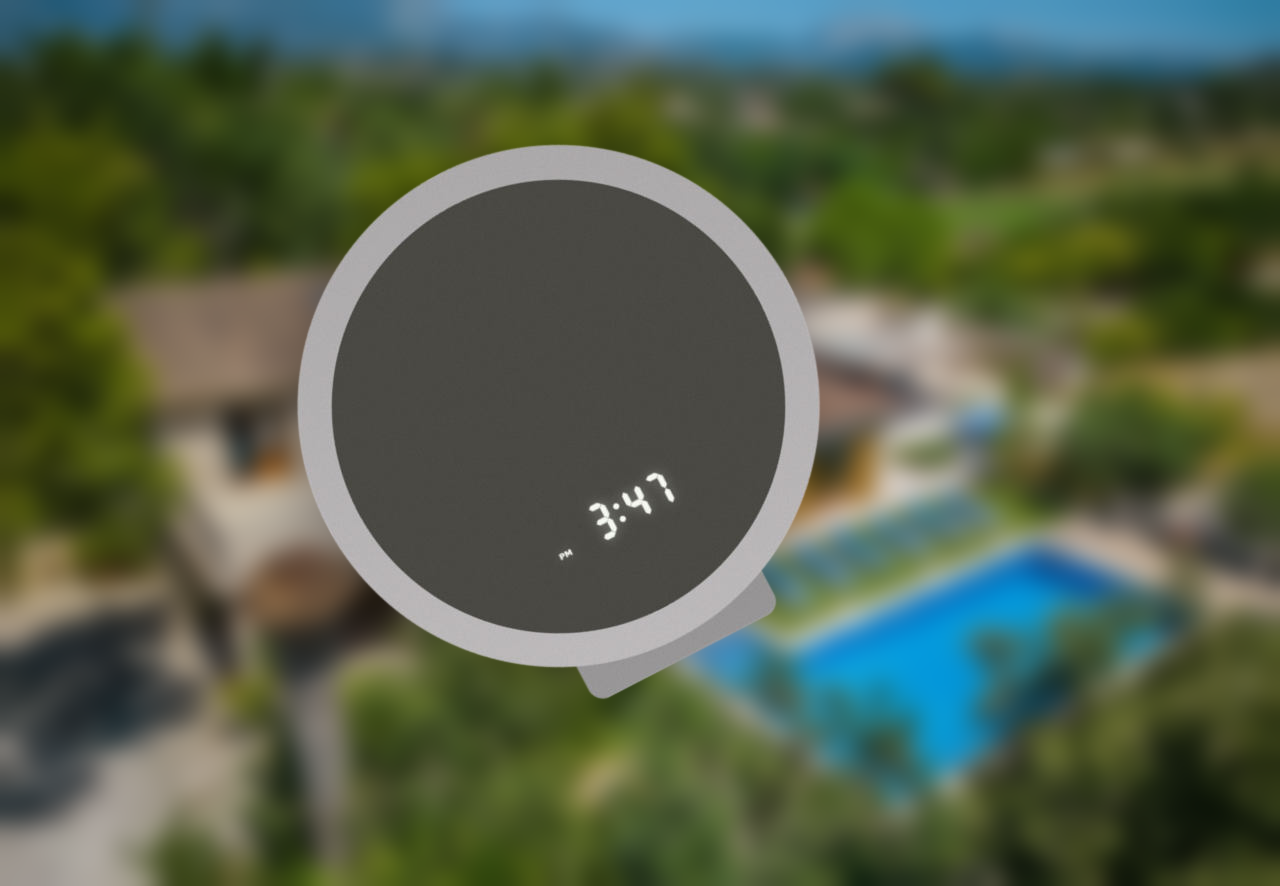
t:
3,47
